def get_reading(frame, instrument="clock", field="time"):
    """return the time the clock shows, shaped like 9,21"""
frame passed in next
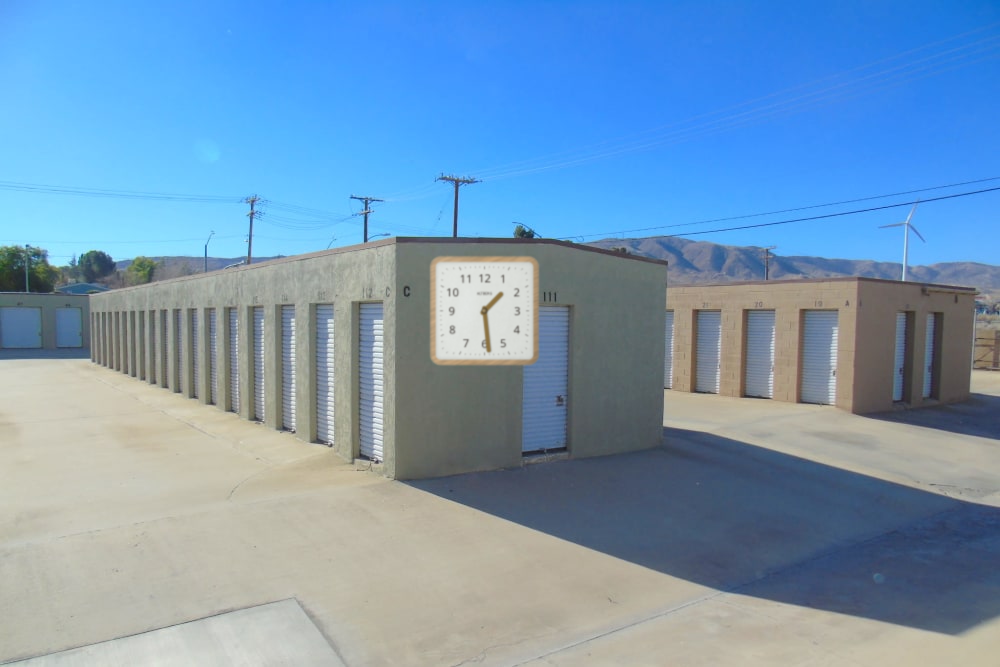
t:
1,29
